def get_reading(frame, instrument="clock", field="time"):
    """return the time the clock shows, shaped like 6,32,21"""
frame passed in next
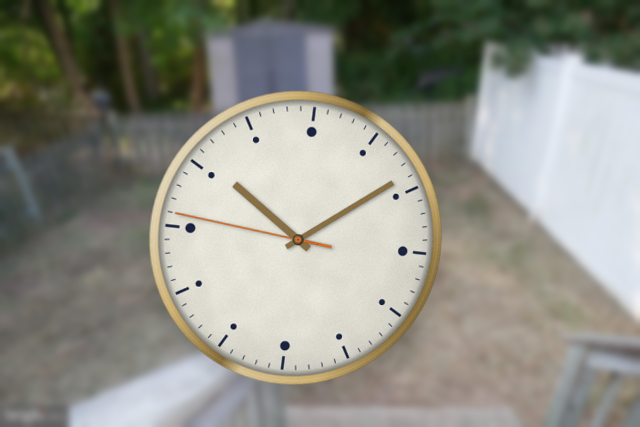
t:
10,08,46
